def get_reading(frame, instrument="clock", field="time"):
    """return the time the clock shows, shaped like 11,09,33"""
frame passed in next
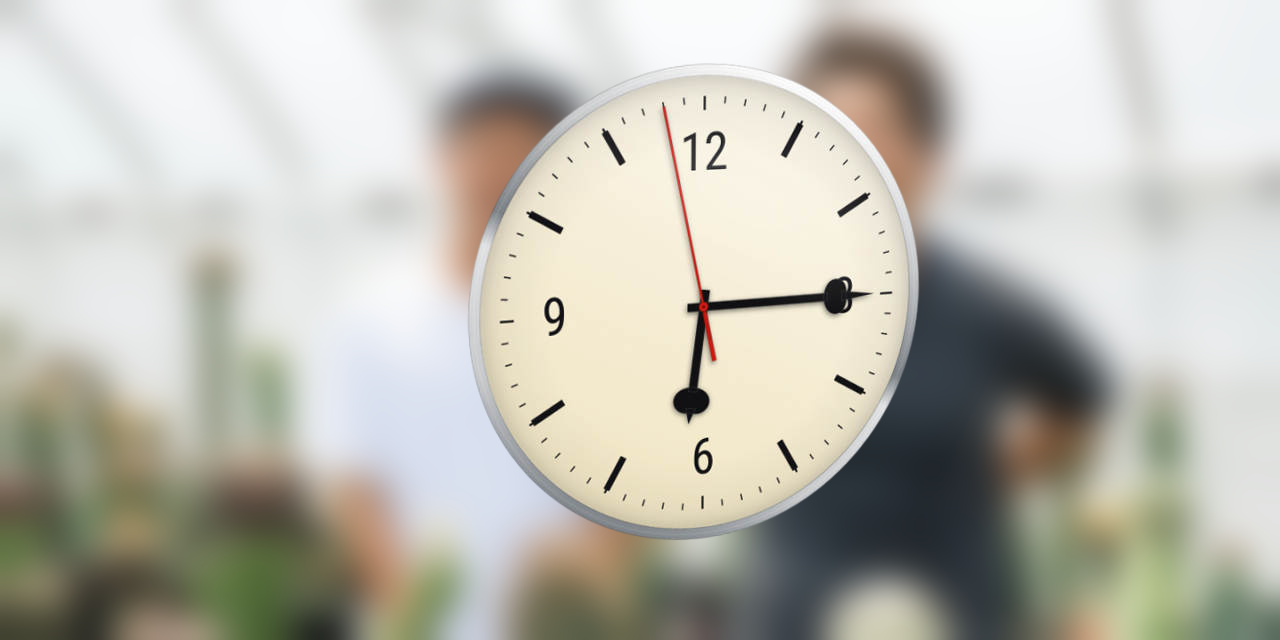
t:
6,14,58
